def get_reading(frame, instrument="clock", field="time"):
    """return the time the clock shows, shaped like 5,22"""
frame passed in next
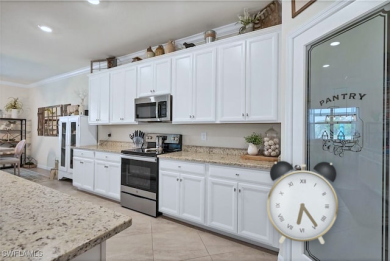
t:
6,24
